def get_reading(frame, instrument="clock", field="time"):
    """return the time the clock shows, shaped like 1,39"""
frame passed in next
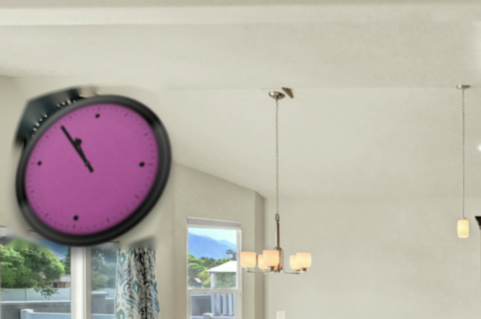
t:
10,53
